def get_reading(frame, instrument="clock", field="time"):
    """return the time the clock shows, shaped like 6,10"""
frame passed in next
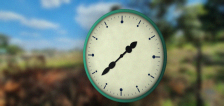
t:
1,38
